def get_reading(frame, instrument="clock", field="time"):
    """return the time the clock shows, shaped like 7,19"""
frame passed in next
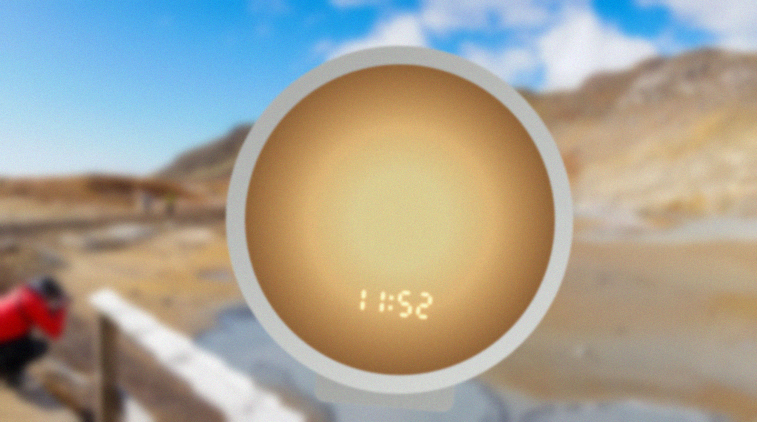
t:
11,52
